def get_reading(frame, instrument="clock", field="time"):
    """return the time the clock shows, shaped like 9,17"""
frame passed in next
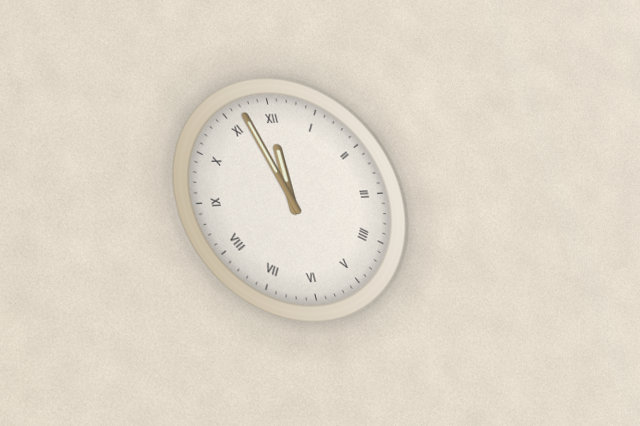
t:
11,57
